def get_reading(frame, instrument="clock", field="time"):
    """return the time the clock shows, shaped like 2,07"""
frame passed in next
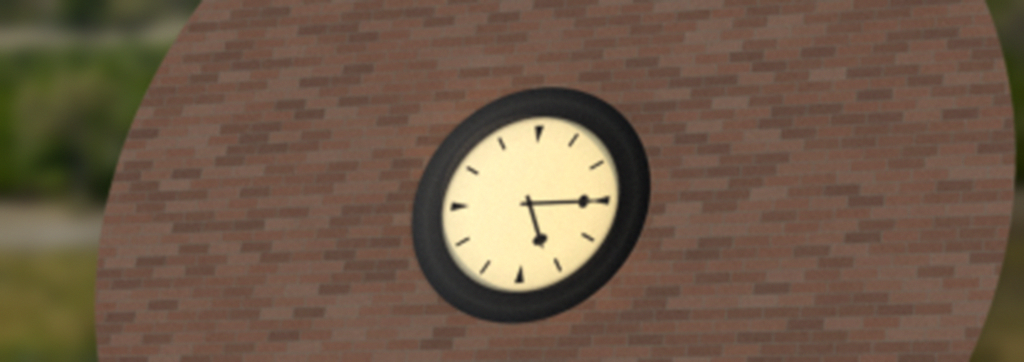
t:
5,15
